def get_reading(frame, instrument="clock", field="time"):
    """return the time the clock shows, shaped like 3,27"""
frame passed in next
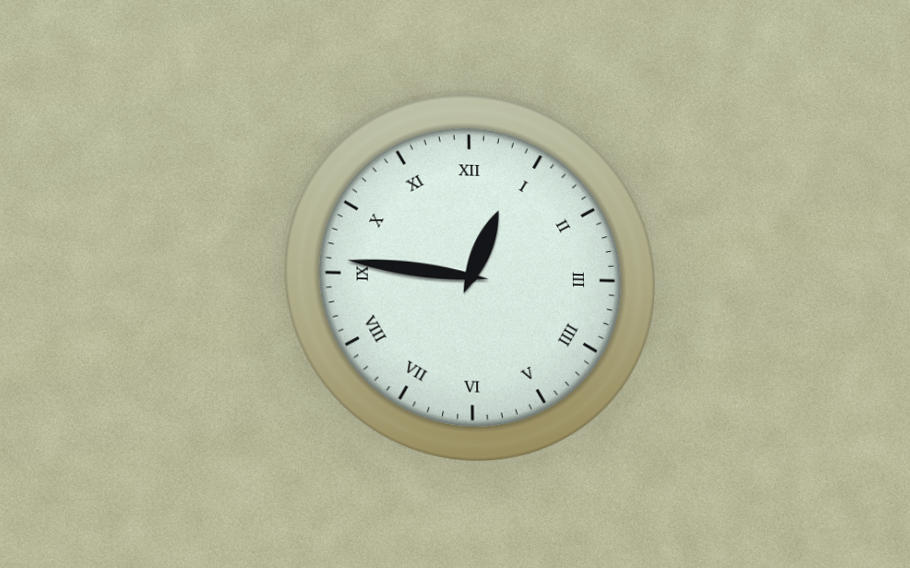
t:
12,46
